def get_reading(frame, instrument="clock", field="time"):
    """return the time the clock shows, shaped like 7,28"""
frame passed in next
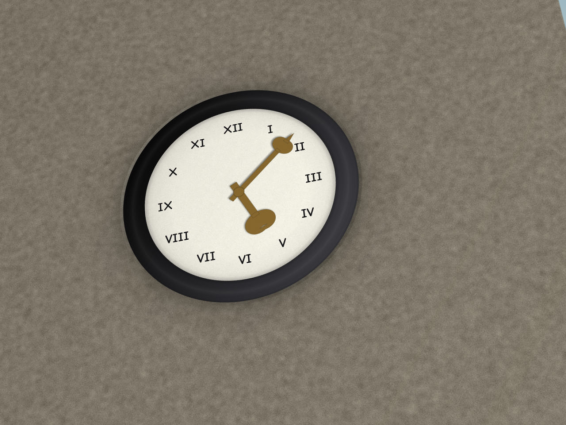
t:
5,08
